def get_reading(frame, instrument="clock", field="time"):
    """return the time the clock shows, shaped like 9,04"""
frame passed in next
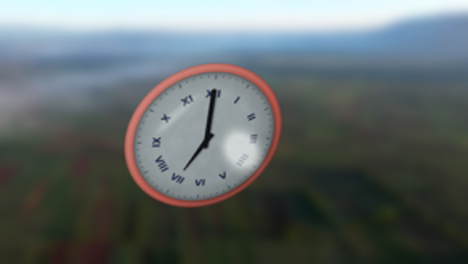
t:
7,00
